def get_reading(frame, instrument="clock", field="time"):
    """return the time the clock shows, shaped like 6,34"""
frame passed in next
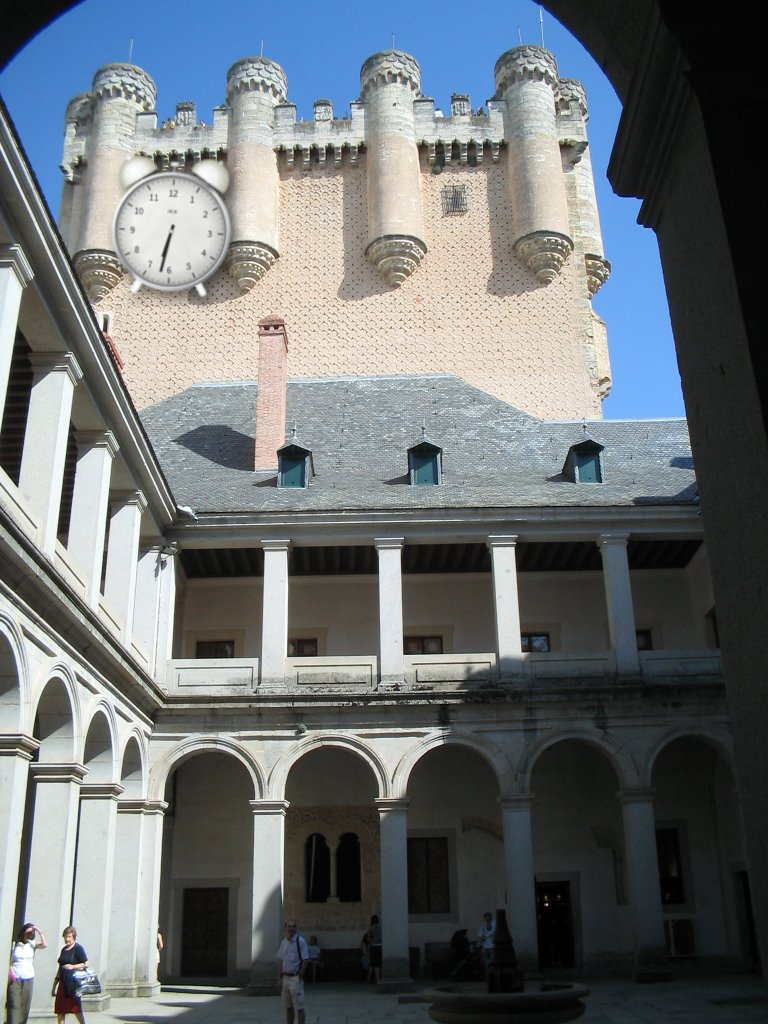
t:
6,32
